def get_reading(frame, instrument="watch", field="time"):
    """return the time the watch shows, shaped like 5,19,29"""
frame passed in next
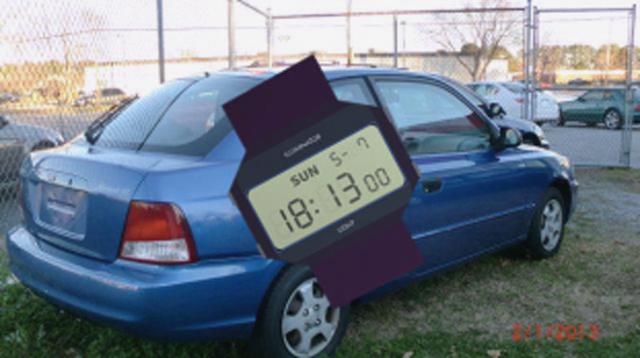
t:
18,13,00
